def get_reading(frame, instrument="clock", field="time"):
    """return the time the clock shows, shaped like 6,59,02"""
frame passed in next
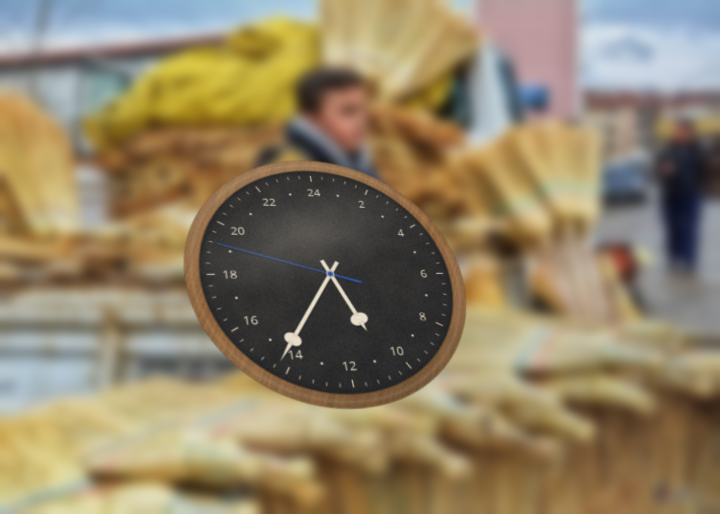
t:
10,35,48
